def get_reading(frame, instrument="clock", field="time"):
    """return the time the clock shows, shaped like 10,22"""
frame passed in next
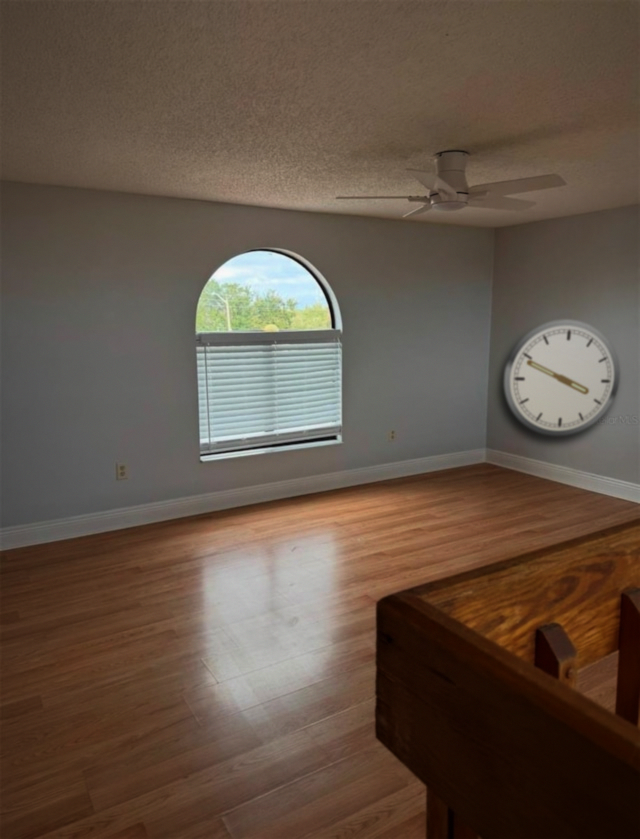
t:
3,49
